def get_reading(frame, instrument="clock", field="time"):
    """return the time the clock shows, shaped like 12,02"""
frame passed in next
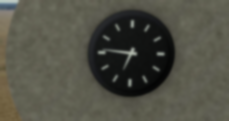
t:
6,46
